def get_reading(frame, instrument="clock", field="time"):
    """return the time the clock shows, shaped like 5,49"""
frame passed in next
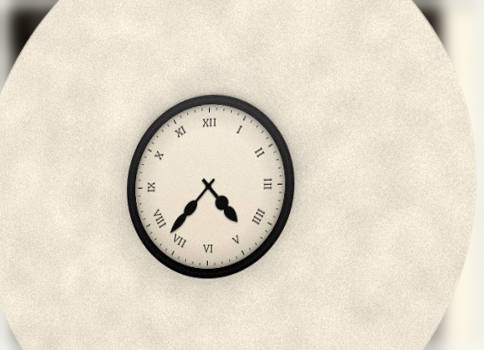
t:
4,37
